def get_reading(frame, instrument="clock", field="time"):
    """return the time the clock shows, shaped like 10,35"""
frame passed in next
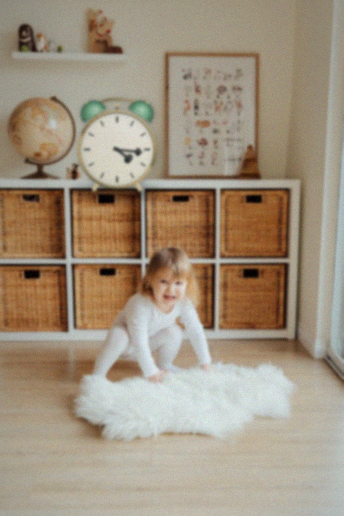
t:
4,16
